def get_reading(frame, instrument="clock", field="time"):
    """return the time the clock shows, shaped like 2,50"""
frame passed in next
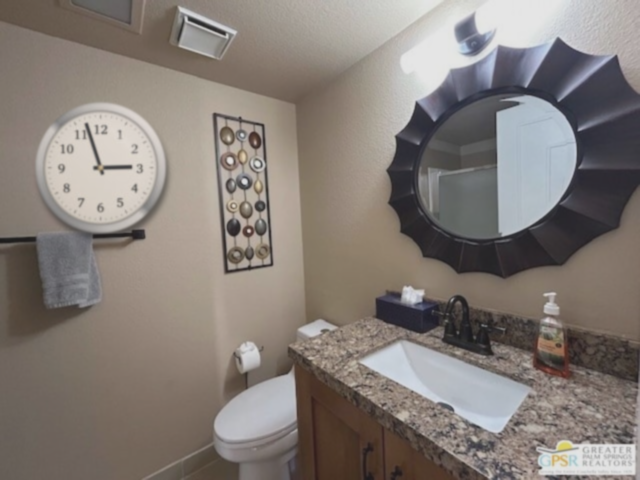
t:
2,57
